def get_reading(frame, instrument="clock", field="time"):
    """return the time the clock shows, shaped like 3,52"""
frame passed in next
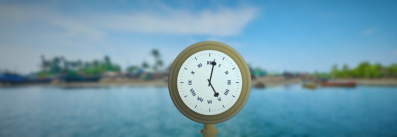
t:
5,02
